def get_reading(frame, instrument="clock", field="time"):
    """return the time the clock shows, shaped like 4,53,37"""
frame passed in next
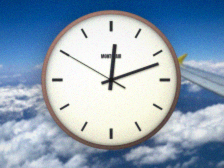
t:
12,11,50
